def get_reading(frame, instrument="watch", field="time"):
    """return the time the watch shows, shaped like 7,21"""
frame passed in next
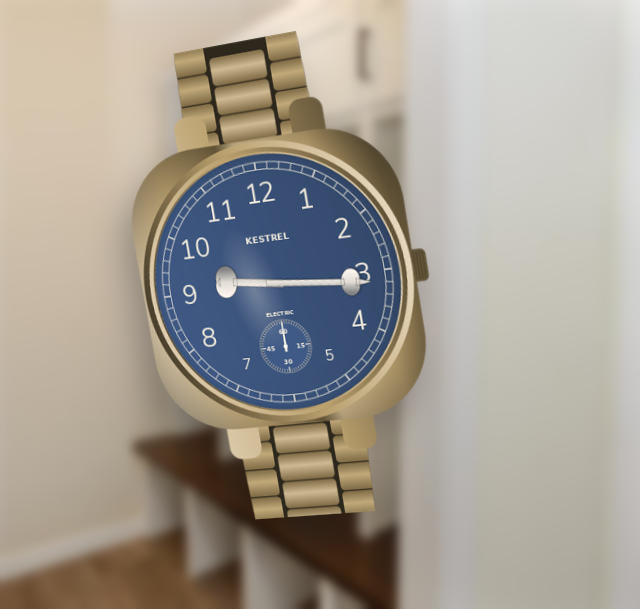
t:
9,16
